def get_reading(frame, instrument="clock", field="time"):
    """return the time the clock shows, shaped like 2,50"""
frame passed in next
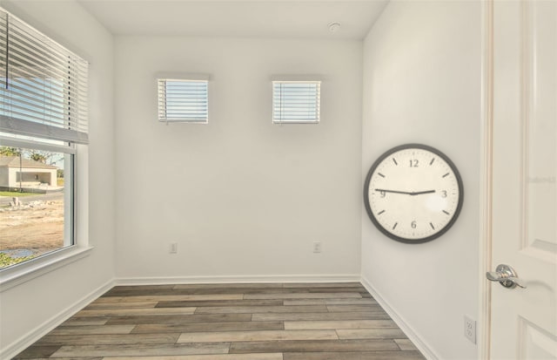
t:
2,46
